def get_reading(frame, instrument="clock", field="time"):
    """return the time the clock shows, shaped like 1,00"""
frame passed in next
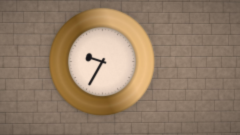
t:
9,35
